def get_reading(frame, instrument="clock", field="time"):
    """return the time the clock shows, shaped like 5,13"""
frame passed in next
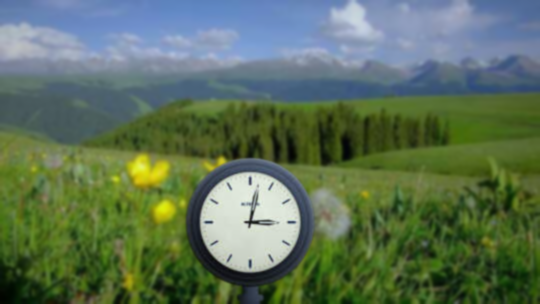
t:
3,02
